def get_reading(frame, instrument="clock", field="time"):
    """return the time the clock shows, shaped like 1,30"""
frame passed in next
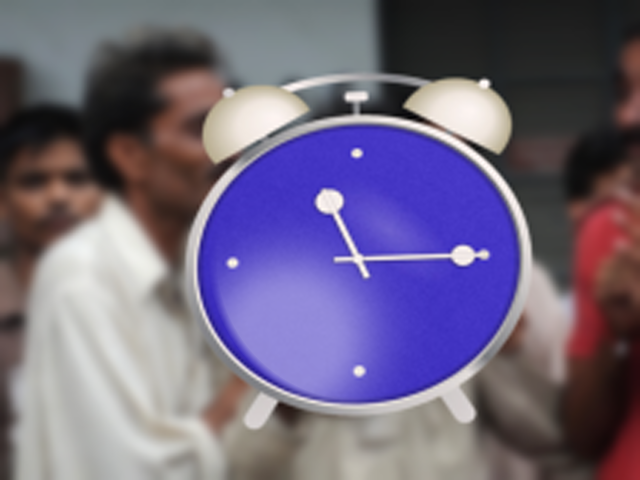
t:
11,15
